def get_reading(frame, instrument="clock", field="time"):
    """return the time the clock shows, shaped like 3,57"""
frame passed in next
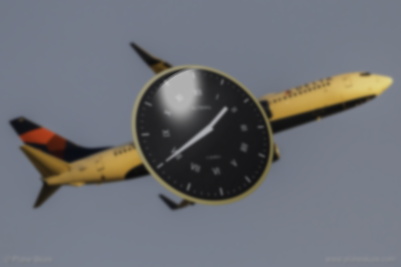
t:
1,40
